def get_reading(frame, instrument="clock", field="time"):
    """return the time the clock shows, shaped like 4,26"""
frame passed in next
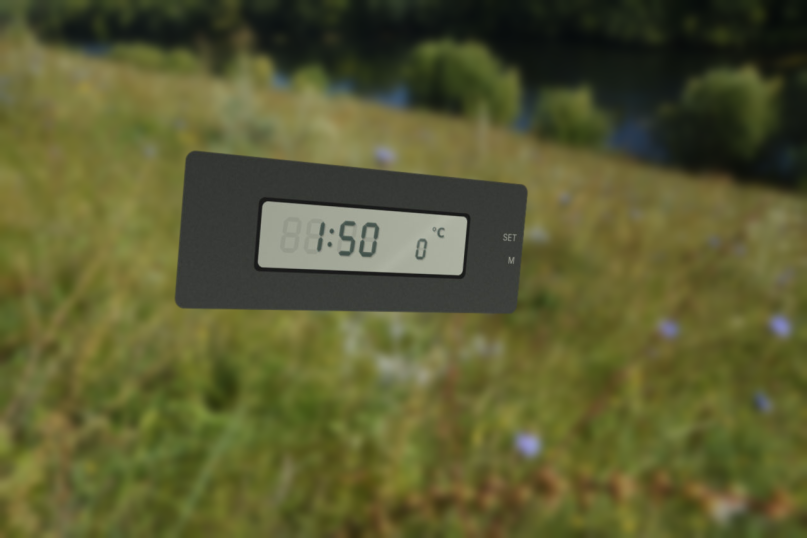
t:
1,50
